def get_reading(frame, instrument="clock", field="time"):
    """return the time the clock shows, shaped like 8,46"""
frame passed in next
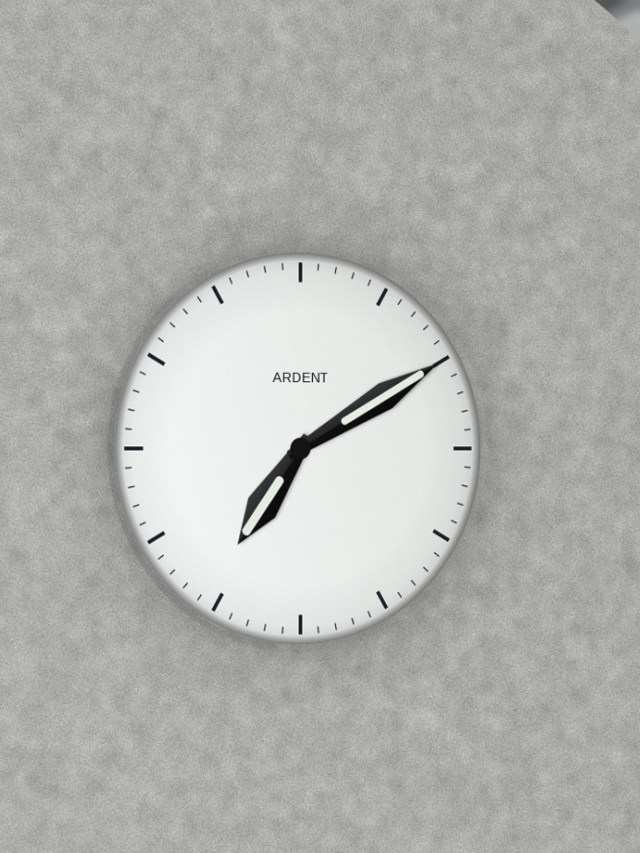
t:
7,10
